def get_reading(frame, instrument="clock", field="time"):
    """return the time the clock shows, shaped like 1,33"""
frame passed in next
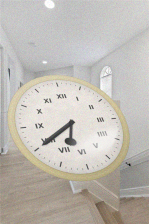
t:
6,40
